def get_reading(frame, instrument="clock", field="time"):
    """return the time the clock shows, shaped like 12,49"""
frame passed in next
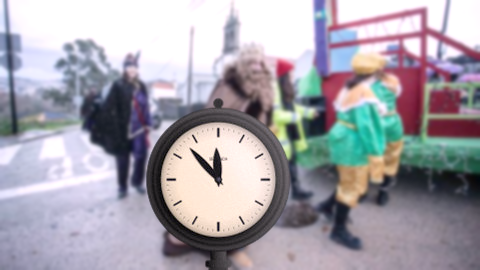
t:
11,53
